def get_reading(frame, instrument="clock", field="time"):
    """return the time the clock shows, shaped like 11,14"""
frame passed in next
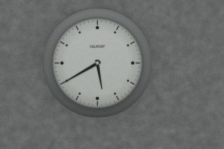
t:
5,40
